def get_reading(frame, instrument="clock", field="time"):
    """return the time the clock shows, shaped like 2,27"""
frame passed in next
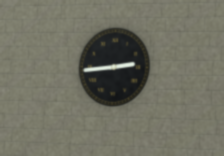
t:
2,44
